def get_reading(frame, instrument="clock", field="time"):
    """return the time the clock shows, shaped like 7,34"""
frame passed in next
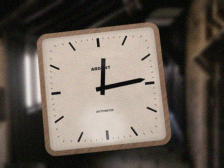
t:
12,14
